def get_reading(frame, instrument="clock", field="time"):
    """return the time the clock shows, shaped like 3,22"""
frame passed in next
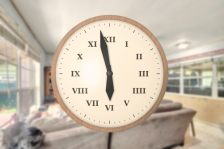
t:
5,58
